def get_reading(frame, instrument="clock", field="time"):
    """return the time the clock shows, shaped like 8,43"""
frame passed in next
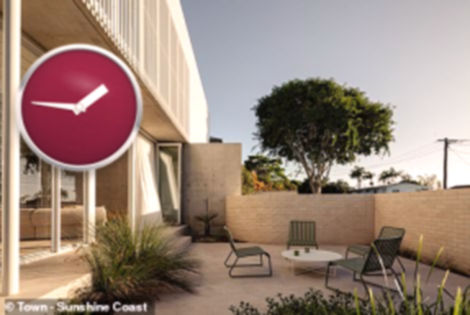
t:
1,46
